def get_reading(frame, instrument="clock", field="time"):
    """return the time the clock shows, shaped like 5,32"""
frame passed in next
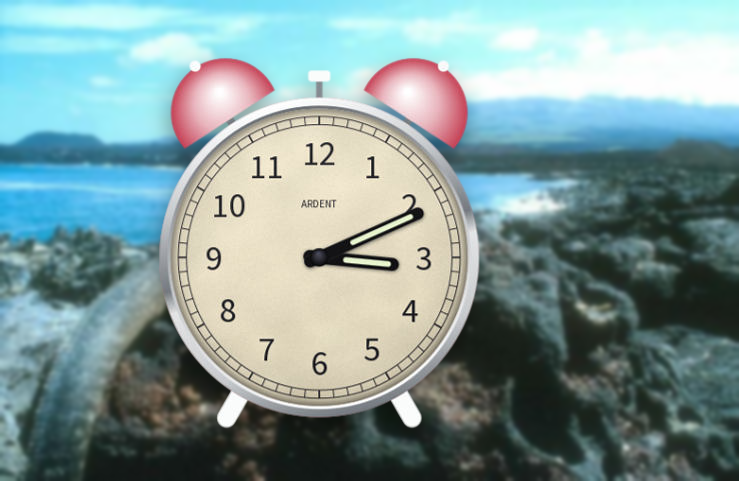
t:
3,11
